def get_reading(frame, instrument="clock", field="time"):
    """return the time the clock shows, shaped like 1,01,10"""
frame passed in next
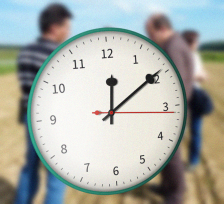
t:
12,09,16
